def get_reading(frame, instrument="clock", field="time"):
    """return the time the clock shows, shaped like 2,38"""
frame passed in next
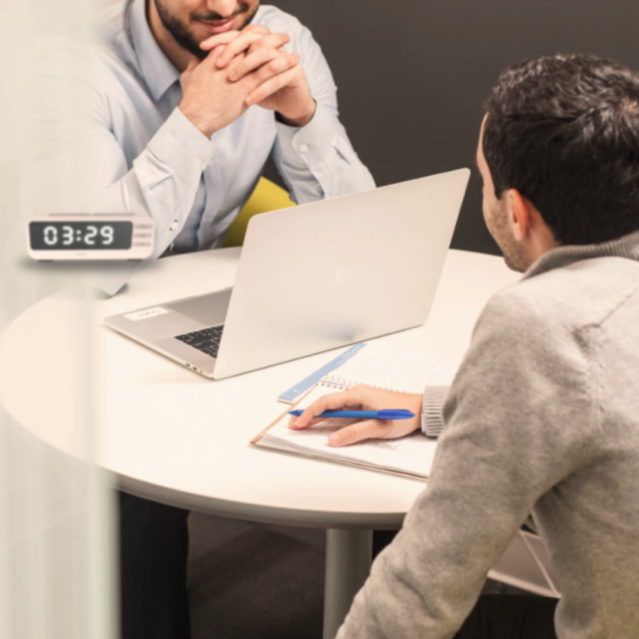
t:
3,29
